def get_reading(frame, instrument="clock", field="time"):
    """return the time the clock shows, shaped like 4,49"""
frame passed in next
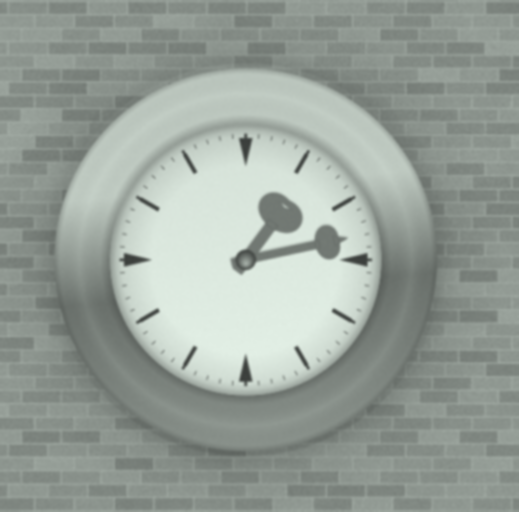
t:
1,13
